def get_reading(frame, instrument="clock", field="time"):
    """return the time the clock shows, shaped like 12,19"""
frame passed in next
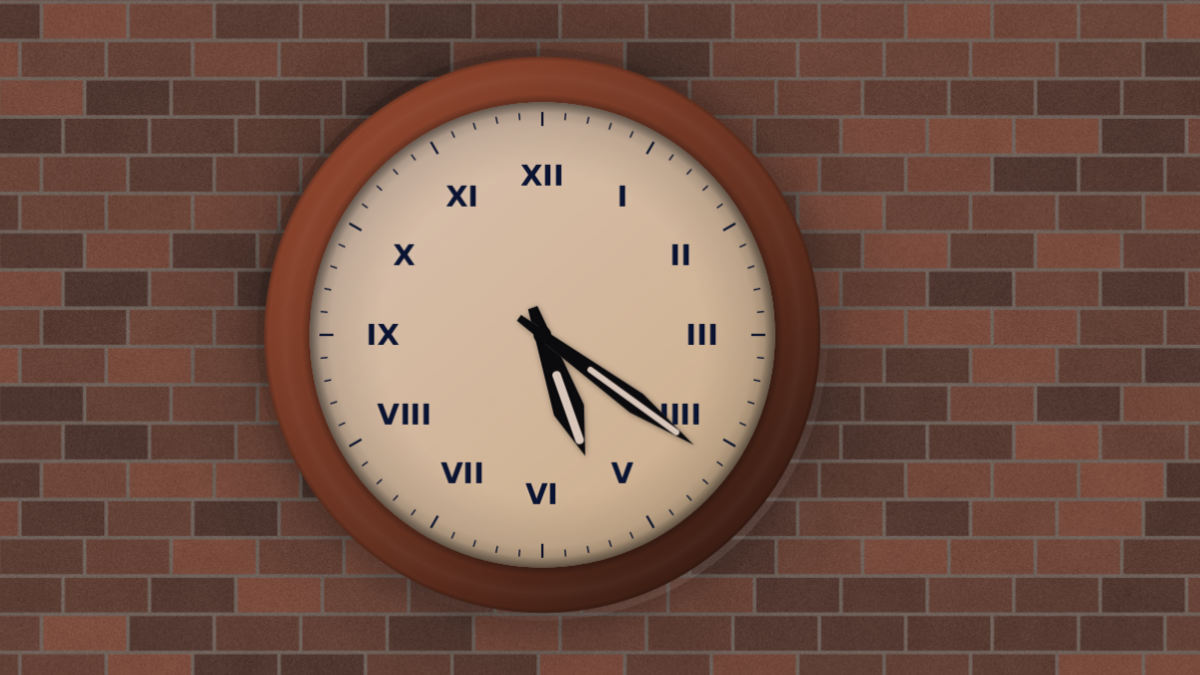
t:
5,21
